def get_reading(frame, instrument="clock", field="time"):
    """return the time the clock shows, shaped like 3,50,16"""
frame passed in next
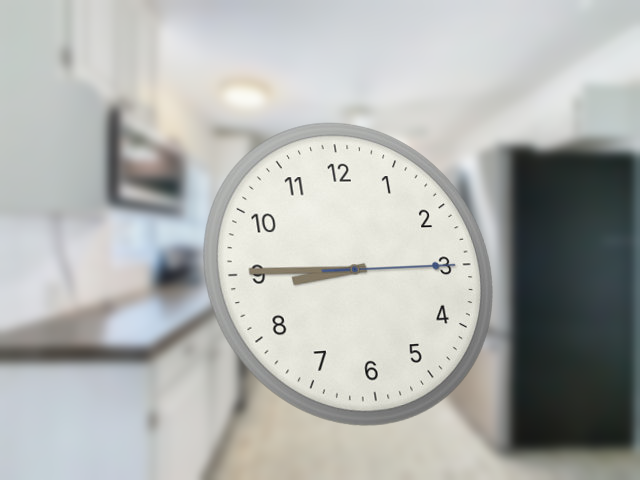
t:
8,45,15
